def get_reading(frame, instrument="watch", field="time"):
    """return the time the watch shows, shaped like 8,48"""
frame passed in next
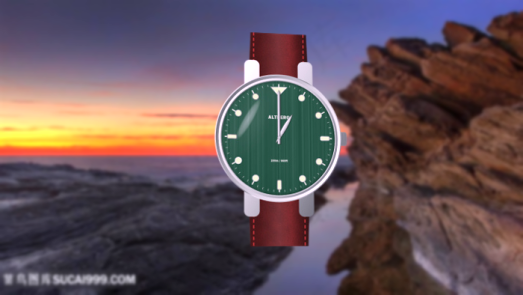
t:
1,00
